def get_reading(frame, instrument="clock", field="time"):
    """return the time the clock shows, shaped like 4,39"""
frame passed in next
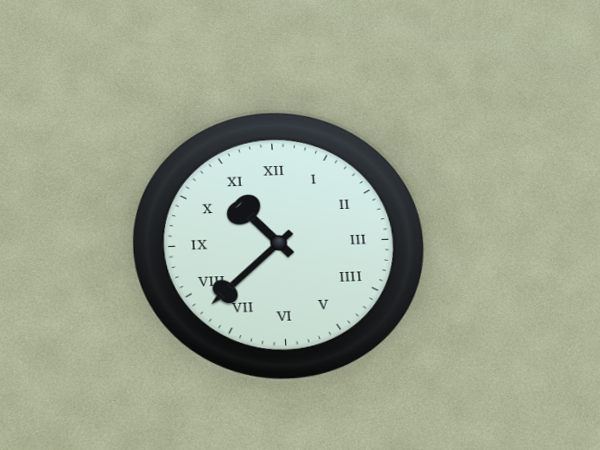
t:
10,38
